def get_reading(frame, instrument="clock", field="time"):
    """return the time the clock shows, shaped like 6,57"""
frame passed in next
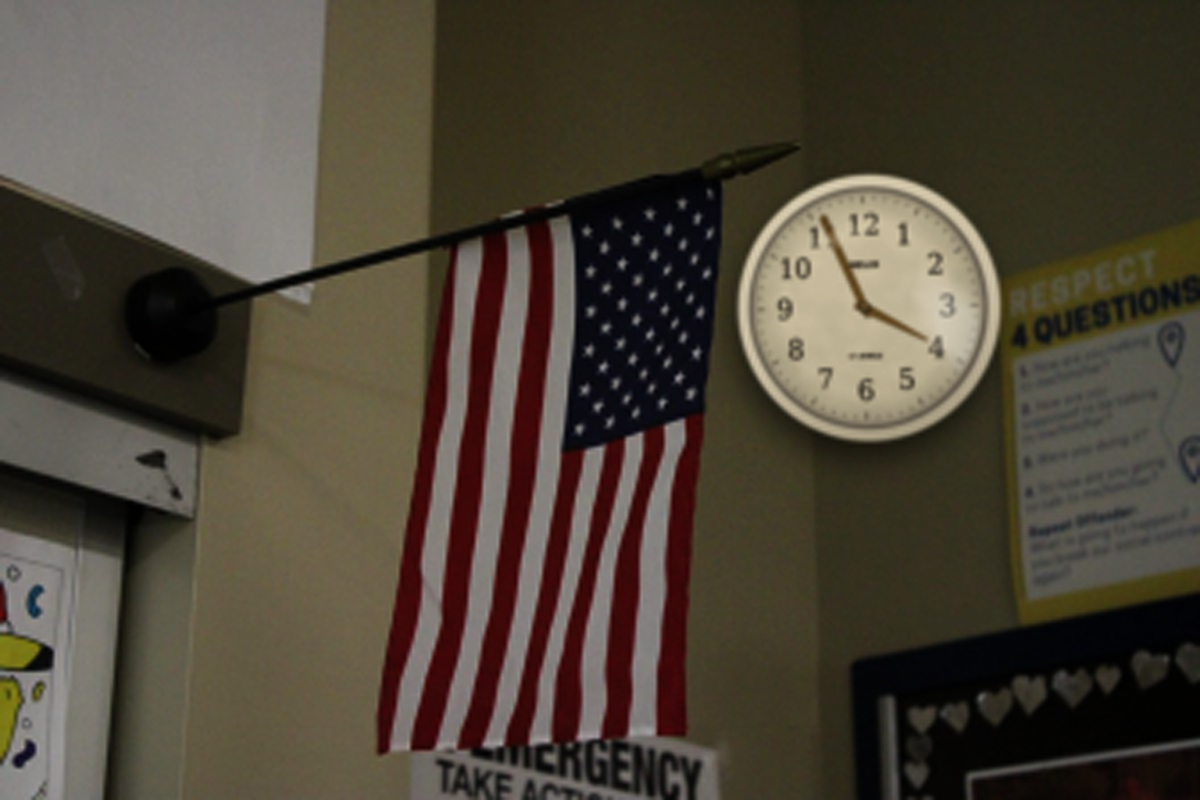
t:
3,56
